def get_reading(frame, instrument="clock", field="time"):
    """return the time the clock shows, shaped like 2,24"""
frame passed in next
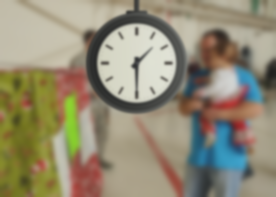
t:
1,30
